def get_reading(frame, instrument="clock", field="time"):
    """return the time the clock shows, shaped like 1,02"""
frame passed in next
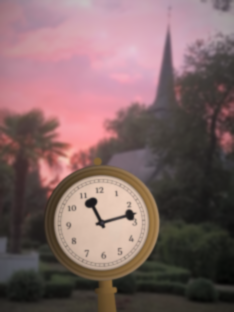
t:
11,13
